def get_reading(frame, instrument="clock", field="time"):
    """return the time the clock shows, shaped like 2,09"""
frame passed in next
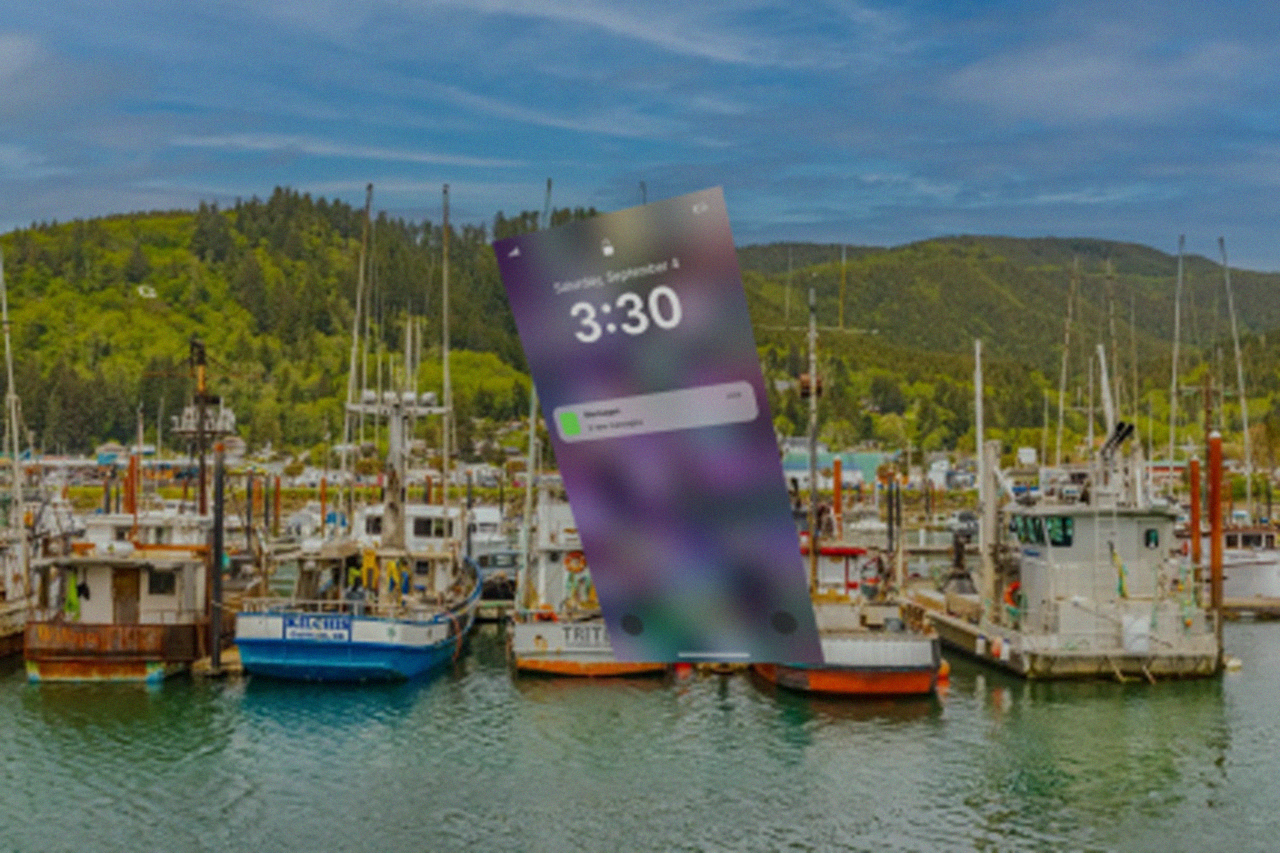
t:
3,30
